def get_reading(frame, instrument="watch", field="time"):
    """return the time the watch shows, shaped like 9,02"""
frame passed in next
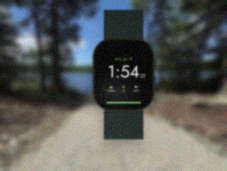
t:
1,54
